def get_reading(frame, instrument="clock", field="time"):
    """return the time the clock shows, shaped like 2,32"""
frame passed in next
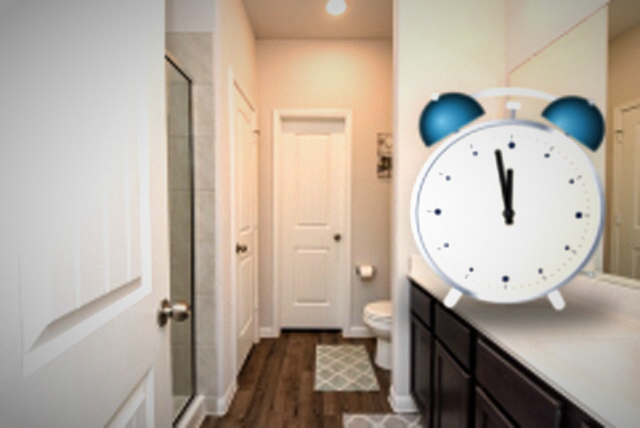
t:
11,58
